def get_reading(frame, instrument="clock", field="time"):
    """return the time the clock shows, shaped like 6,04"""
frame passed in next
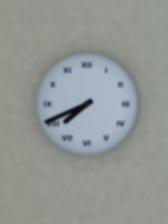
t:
7,41
